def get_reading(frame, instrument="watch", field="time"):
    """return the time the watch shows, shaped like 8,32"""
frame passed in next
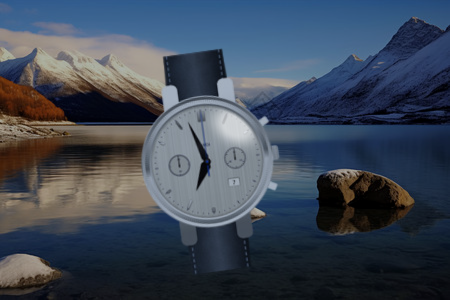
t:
6,57
